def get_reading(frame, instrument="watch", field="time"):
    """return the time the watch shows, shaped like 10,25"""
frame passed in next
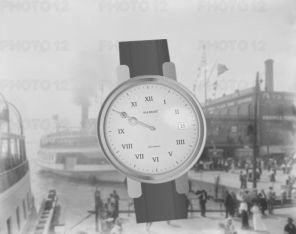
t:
9,50
